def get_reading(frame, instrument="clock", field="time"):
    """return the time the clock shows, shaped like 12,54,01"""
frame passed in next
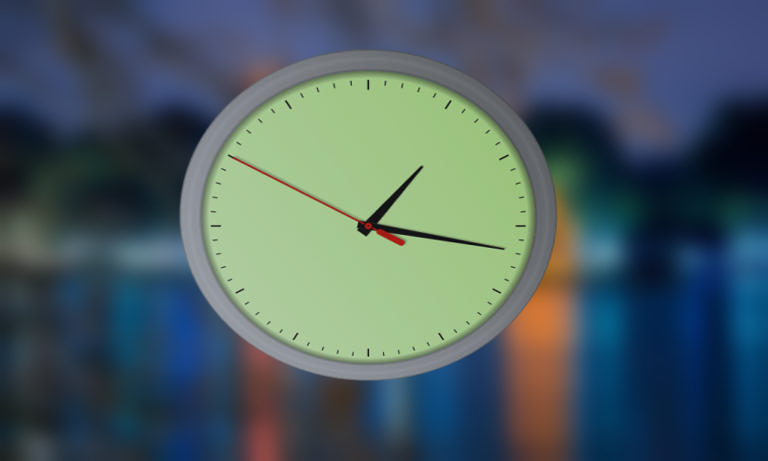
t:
1,16,50
